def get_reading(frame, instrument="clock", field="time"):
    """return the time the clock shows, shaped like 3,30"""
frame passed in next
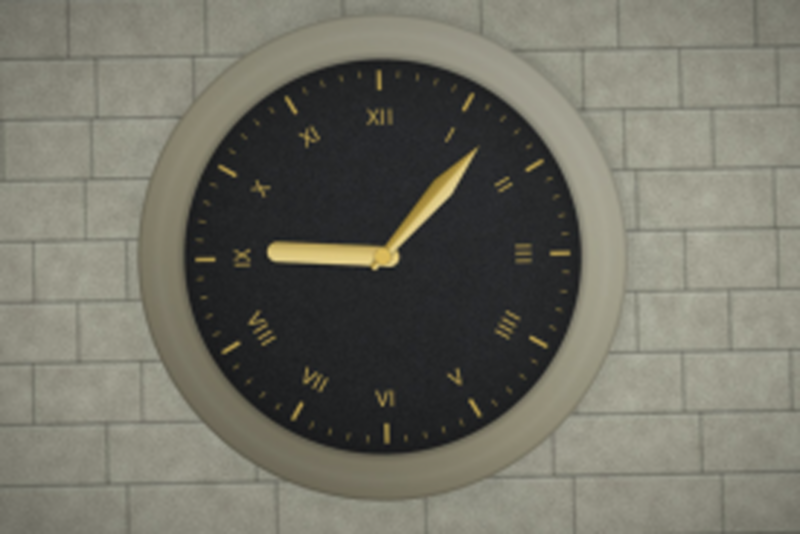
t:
9,07
